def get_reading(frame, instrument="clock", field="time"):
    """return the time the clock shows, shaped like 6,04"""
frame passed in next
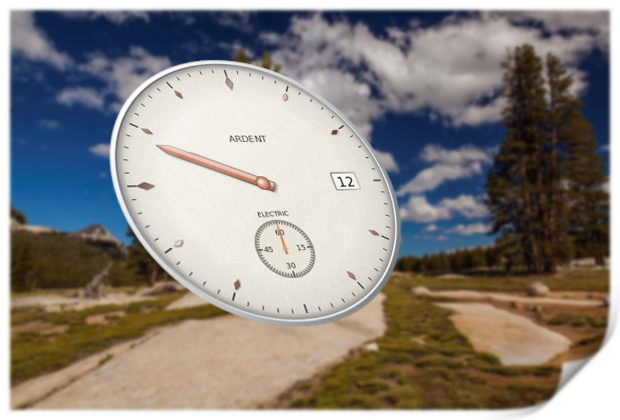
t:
9,49
